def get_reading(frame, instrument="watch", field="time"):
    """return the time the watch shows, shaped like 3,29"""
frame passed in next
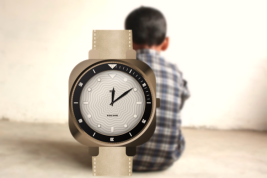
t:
12,09
